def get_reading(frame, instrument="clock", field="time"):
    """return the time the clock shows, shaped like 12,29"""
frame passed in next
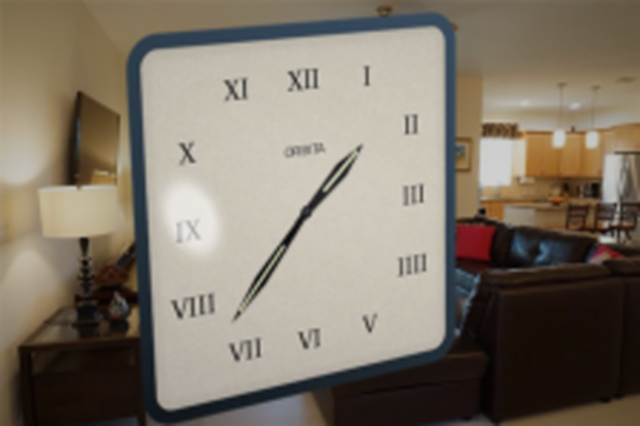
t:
1,37
